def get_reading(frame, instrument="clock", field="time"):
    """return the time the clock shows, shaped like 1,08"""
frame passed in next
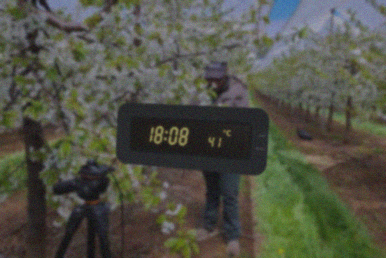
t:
18,08
